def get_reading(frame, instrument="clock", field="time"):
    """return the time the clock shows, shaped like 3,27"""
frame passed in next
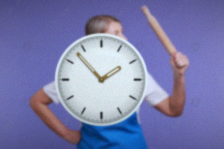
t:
1,53
